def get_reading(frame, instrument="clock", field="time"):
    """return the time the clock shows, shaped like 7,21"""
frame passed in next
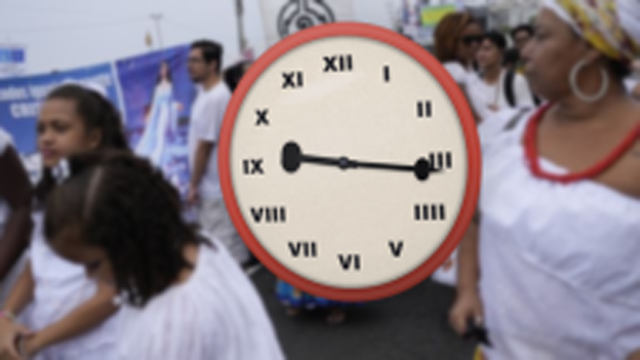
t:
9,16
